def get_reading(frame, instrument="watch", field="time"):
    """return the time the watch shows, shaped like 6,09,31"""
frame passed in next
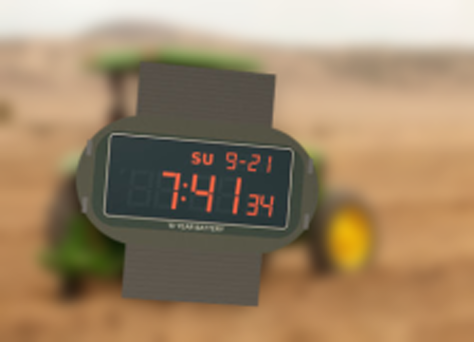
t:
7,41,34
